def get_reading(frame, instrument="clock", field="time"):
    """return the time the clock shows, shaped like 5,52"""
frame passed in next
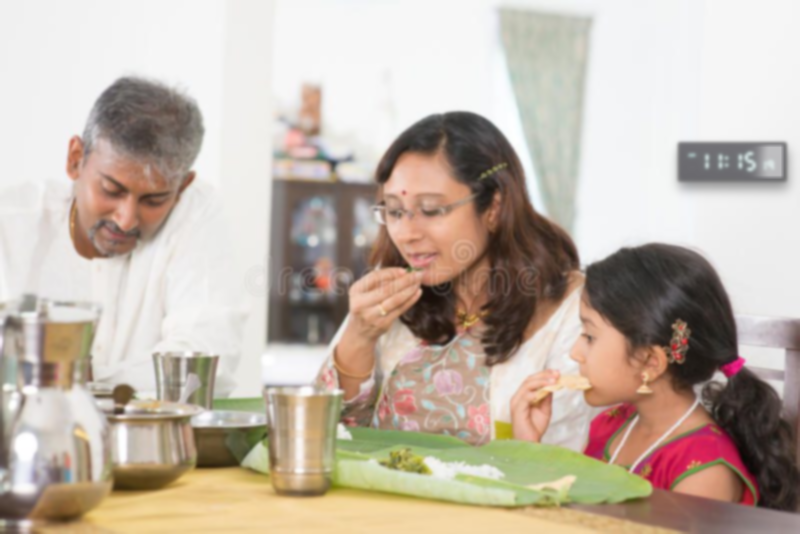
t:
11,15
